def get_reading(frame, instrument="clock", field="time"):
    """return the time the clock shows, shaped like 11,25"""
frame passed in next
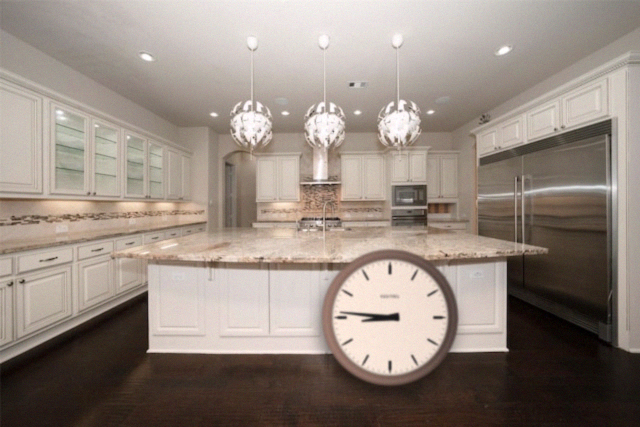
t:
8,46
